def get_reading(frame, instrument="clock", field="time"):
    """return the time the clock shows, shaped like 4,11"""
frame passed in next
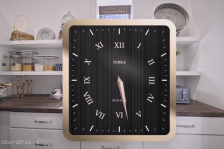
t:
5,28
